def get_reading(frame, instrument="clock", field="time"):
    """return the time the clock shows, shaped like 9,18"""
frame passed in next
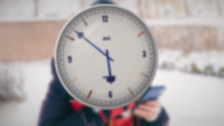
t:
5,52
